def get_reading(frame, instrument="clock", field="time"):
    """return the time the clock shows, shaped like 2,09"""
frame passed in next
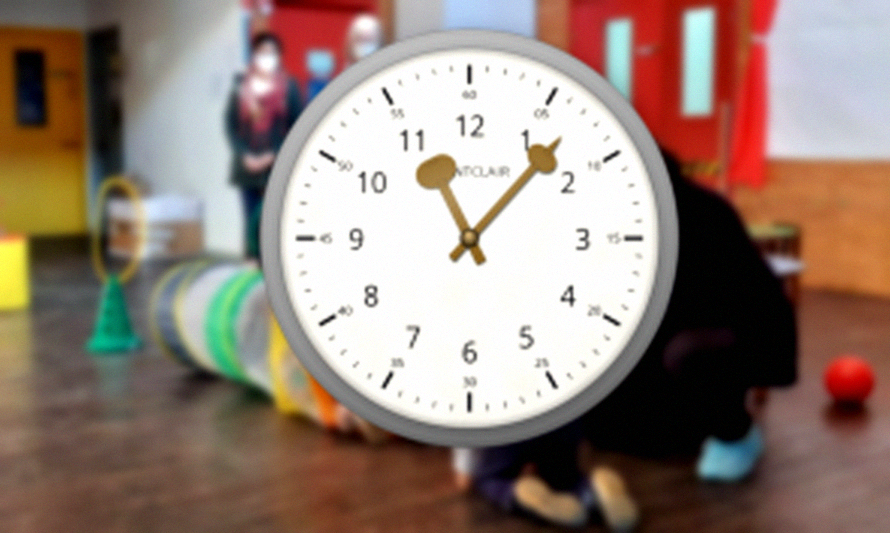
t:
11,07
